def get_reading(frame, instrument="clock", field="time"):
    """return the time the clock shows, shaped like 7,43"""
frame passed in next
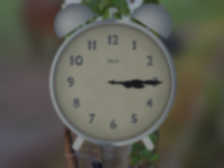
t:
3,15
